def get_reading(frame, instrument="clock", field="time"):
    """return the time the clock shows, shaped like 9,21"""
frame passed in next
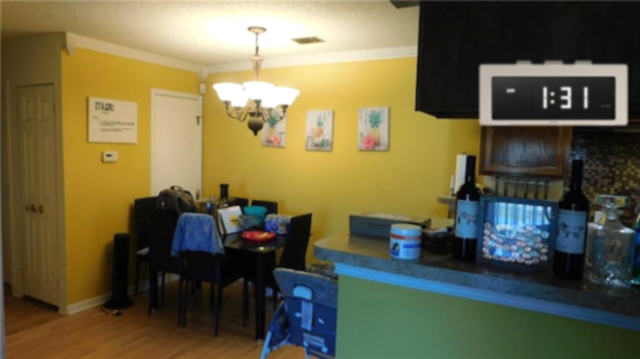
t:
1,31
